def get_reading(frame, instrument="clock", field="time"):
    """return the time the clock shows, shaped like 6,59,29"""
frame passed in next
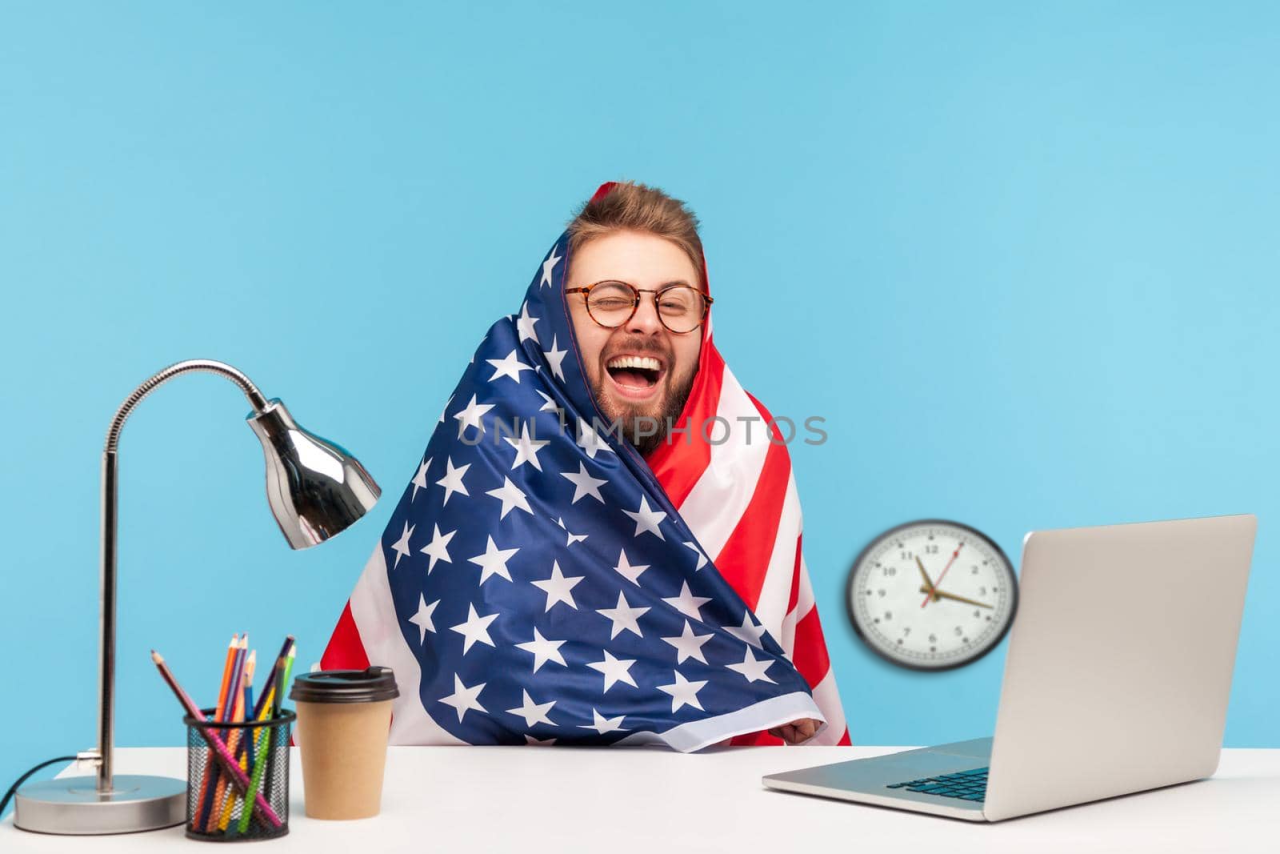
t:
11,18,05
